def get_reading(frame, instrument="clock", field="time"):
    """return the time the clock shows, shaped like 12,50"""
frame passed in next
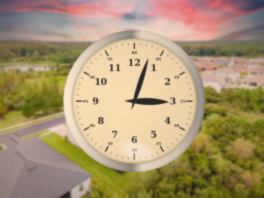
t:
3,03
